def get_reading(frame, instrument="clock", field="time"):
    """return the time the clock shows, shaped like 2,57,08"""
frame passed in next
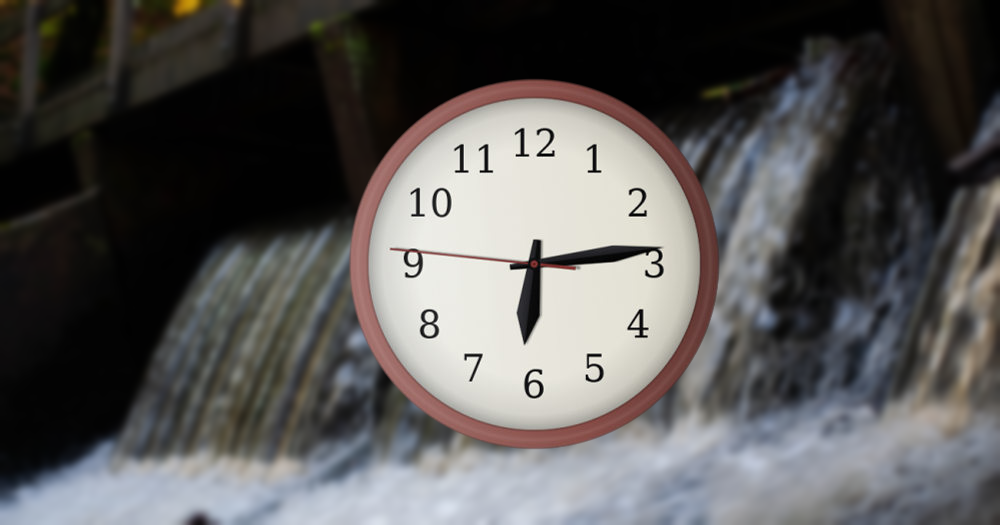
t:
6,13,46
